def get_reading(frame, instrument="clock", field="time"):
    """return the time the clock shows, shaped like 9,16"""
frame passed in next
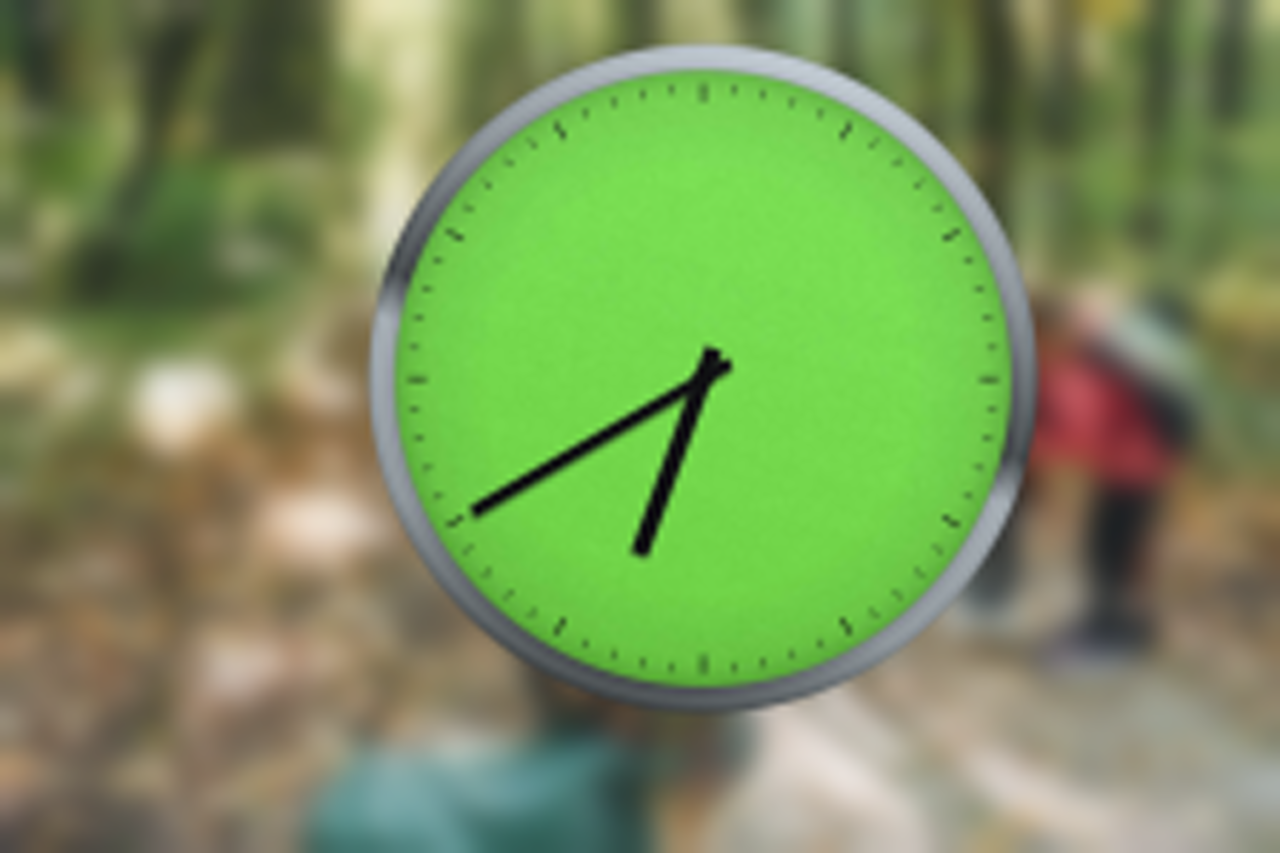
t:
6,40
